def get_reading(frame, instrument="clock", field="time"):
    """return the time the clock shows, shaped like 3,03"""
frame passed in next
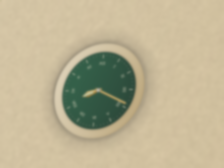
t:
8,19
